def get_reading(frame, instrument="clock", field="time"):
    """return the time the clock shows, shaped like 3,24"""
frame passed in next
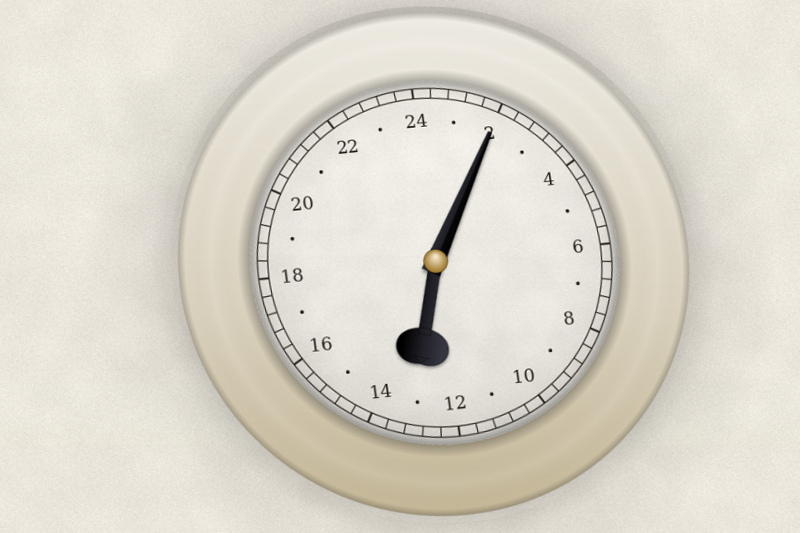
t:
13,05
